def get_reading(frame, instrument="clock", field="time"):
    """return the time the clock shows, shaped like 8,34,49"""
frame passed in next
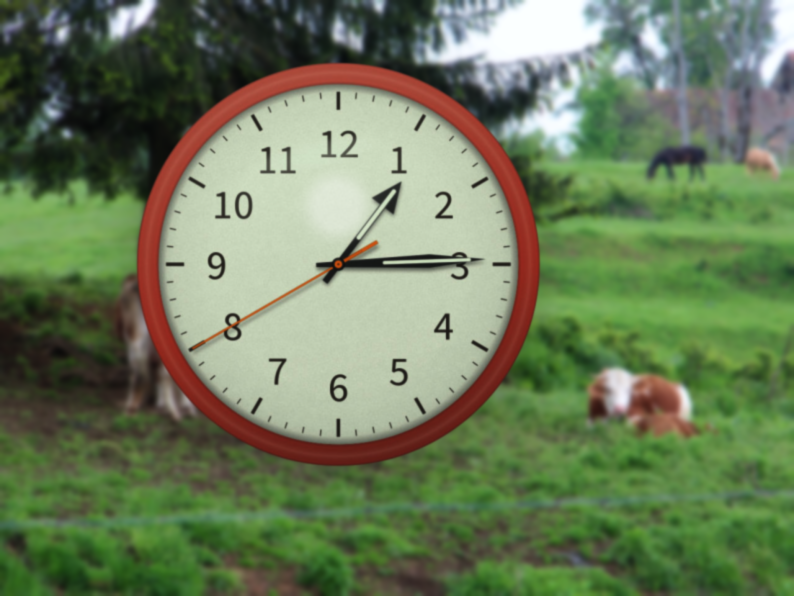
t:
1,14,40
